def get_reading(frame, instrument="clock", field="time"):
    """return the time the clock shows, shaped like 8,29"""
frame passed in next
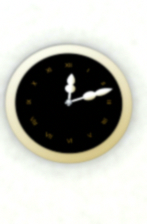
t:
12,12
